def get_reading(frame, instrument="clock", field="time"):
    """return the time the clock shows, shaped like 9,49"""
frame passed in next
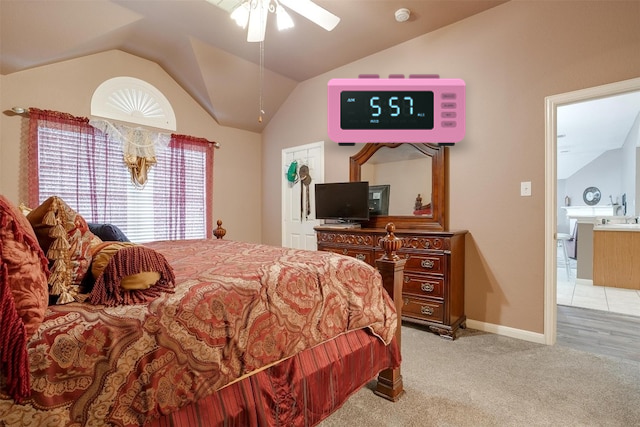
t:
5,57
